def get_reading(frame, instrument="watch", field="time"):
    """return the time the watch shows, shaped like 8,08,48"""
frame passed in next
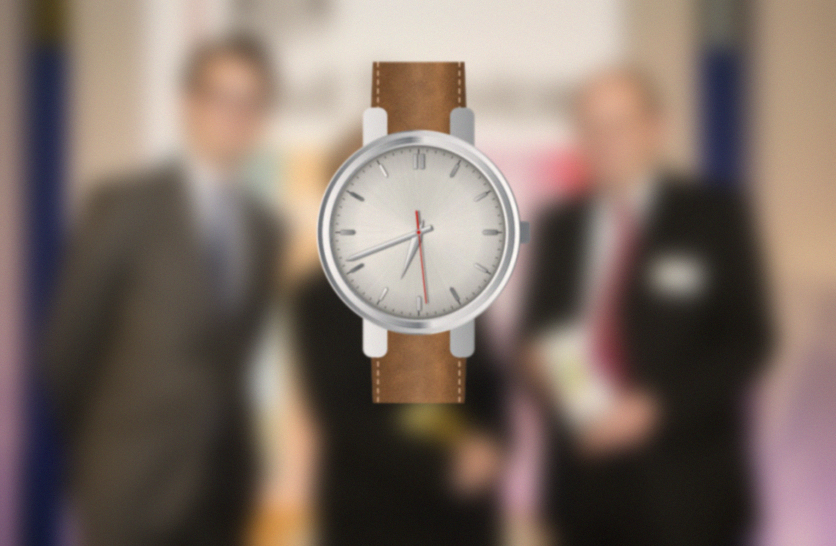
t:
6,41,29
